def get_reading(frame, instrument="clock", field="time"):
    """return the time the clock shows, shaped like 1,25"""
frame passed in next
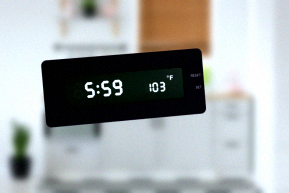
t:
5,59
